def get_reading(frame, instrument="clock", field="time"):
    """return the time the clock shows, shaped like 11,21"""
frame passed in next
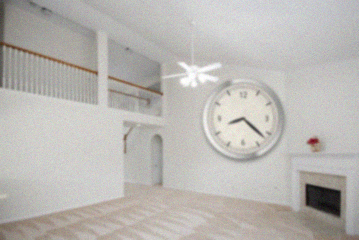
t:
8,22
